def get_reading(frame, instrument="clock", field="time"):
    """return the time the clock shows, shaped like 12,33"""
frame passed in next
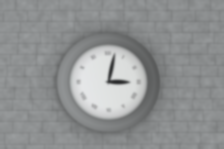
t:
3,02
